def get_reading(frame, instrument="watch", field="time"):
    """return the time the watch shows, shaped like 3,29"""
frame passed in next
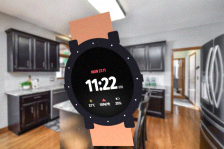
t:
11,22
